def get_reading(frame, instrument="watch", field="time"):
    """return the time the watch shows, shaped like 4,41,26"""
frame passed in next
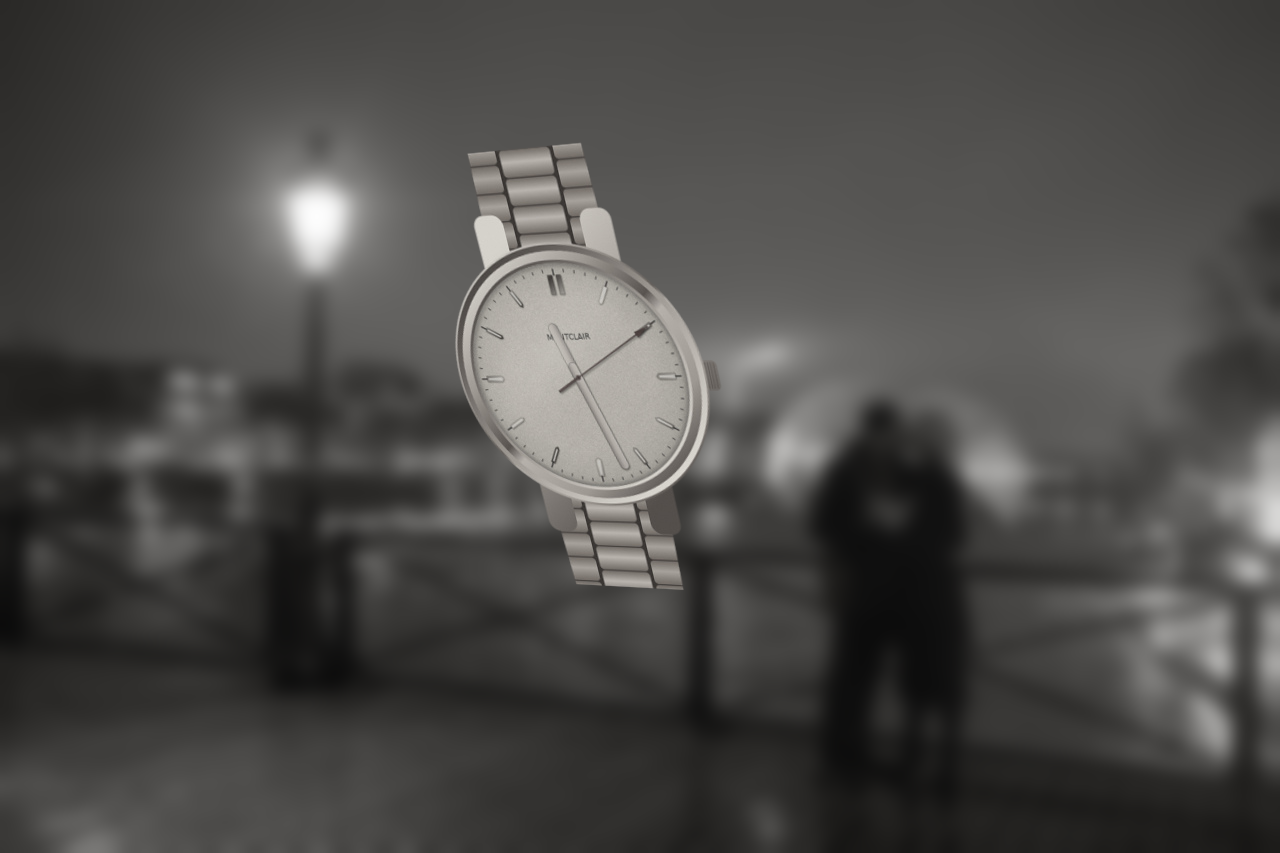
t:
11,27,10
